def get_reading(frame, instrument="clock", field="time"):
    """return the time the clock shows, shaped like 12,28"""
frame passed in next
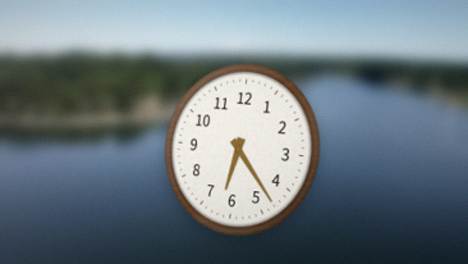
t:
6,23
